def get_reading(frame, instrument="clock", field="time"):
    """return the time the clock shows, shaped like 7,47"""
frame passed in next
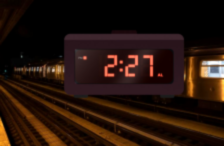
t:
2,27
